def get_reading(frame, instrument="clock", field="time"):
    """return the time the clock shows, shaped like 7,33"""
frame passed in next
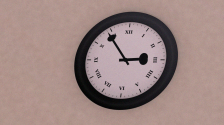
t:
2,54
